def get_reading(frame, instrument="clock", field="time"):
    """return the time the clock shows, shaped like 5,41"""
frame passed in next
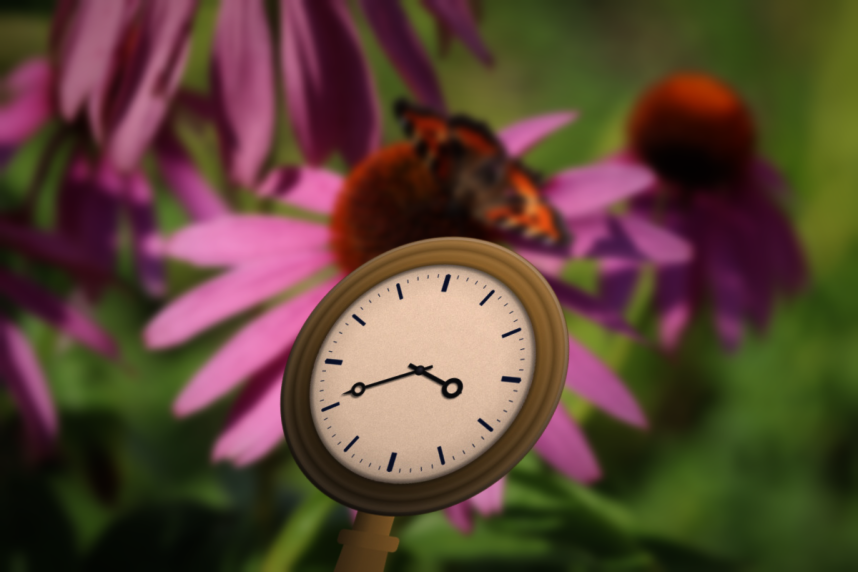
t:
3,41
